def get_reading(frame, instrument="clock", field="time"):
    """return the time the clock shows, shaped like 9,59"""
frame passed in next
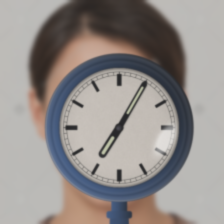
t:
7,05
